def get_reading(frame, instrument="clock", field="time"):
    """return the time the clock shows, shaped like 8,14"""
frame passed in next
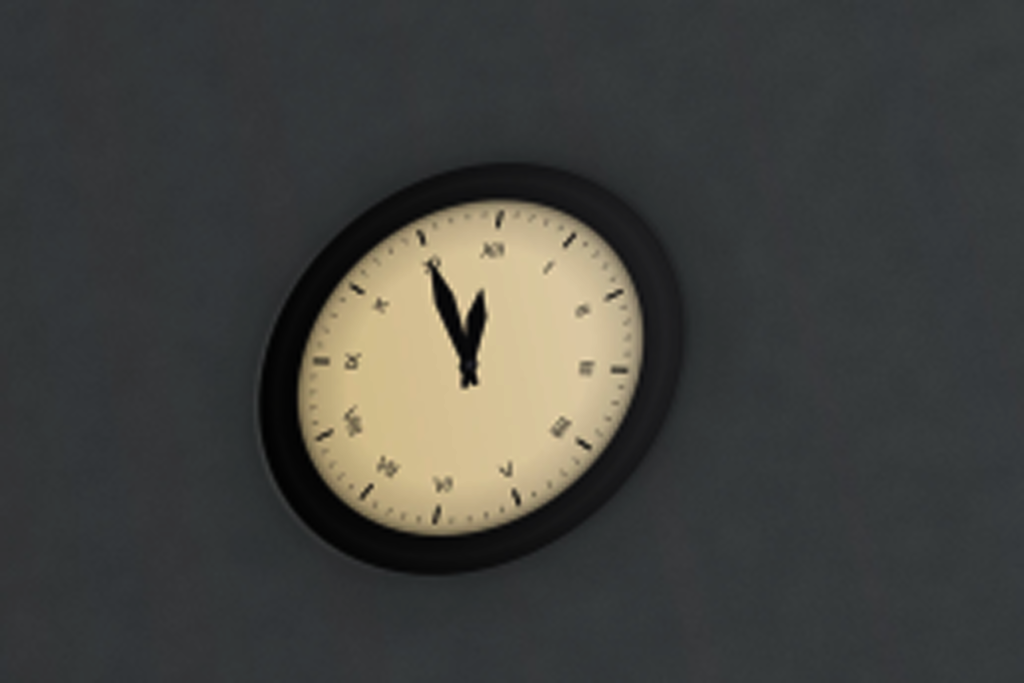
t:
11,55
